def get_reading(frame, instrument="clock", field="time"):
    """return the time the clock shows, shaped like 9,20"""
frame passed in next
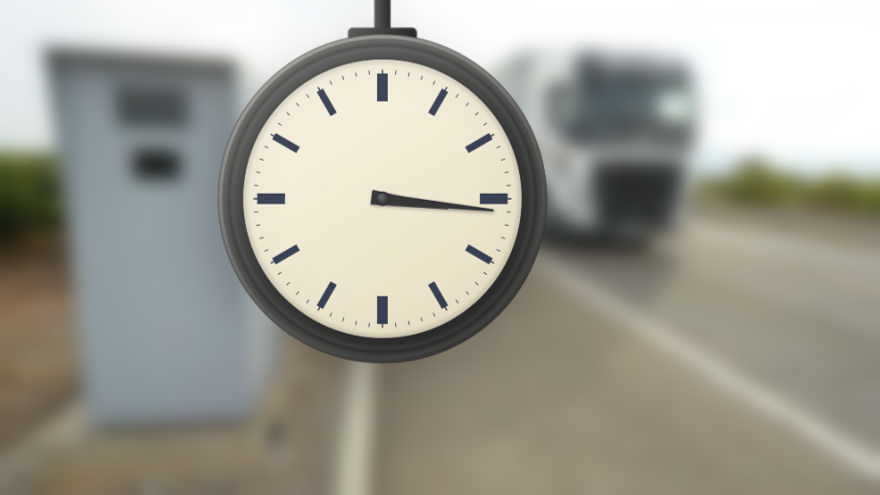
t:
3,16
